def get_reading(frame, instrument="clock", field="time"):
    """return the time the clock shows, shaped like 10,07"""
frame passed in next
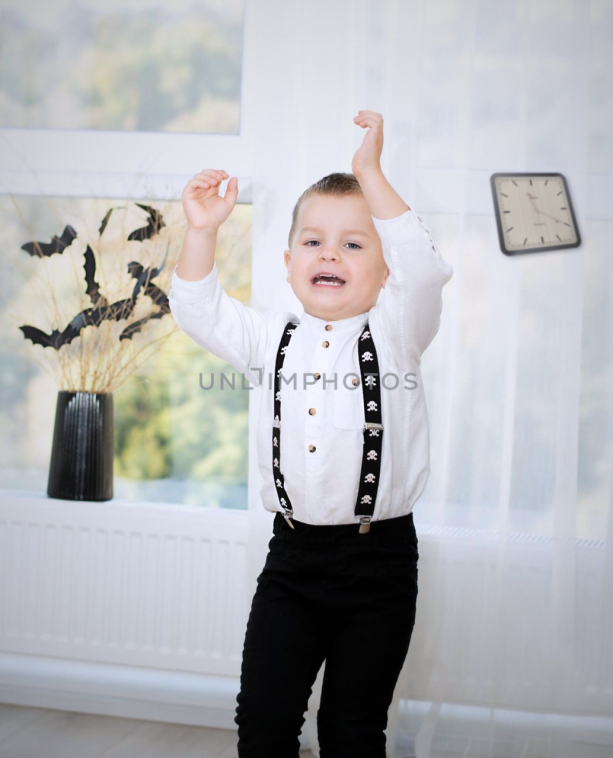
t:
11,20
